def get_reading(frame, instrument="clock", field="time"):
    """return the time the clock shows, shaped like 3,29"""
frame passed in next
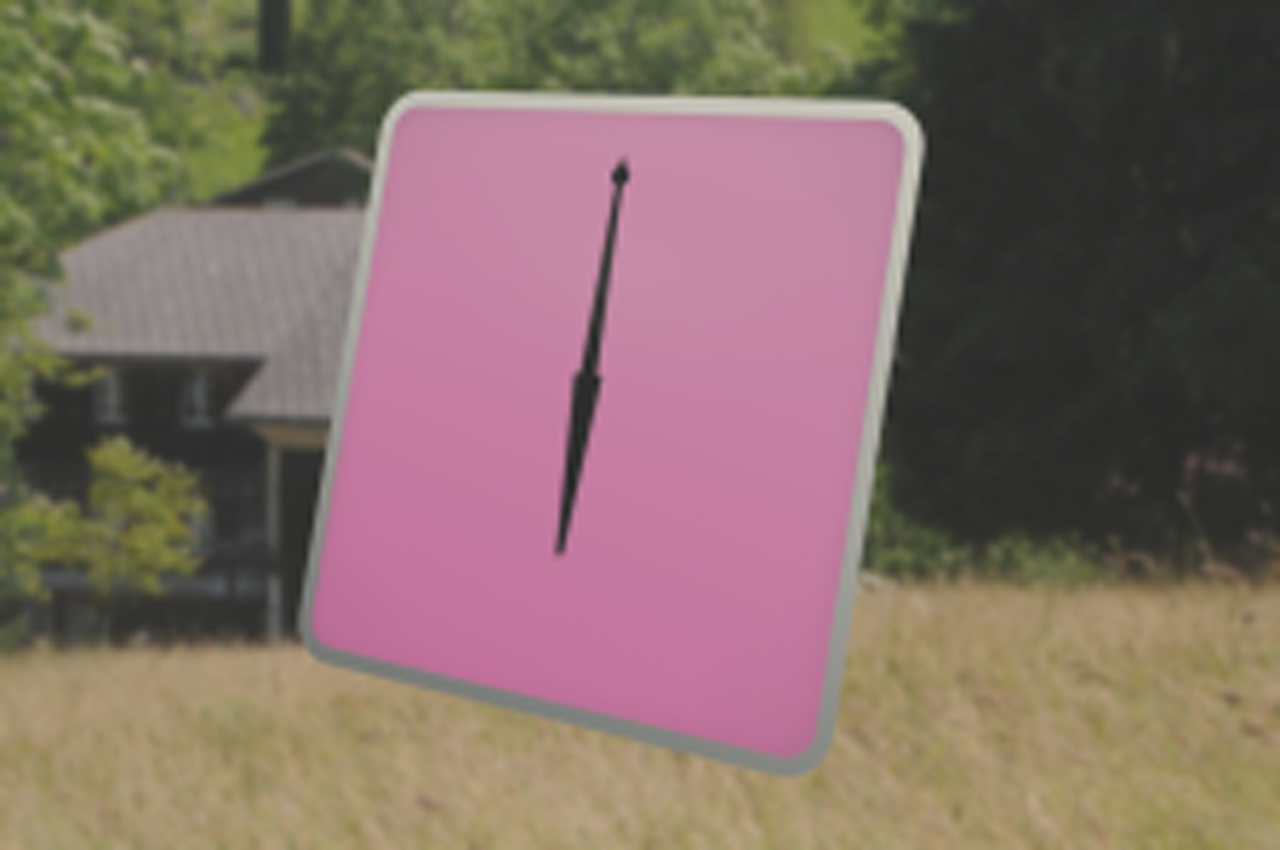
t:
6,00
